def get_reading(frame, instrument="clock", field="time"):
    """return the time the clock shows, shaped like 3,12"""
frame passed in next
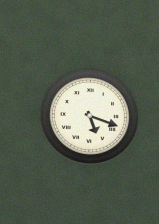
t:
5,18
